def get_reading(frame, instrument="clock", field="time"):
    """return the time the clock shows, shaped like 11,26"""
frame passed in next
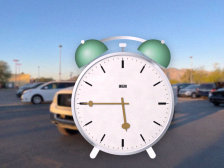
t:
5,45
